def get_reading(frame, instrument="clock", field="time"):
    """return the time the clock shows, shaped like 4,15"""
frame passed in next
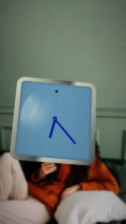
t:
6,23
